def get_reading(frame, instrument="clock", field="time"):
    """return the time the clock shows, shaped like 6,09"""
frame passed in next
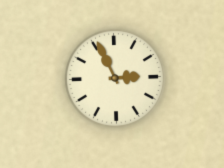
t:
2,56
